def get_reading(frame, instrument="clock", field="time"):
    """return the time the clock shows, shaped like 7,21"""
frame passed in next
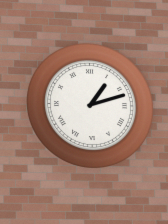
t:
1,12
